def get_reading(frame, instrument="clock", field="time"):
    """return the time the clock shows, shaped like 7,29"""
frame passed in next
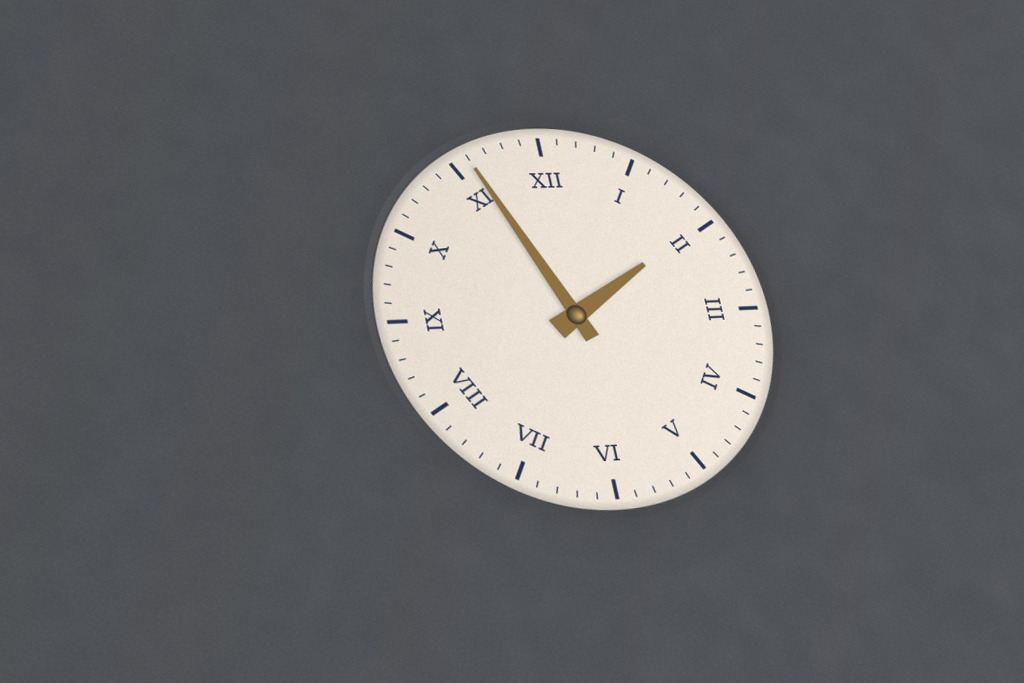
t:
1,56
